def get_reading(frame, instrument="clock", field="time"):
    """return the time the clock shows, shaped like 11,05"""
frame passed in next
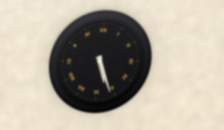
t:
5,26
